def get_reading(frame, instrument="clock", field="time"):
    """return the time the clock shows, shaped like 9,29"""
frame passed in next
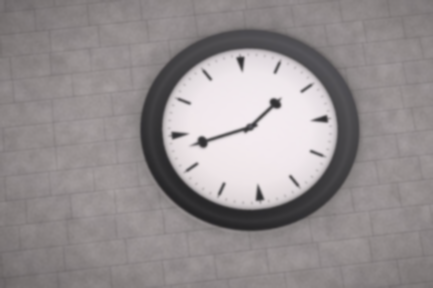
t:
1,43
